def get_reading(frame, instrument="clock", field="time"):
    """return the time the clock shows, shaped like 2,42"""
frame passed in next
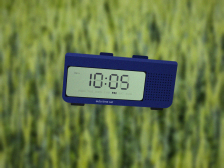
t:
10,05
